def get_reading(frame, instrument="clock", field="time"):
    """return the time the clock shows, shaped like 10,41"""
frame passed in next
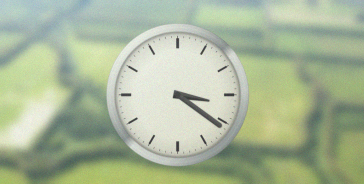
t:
3,21
